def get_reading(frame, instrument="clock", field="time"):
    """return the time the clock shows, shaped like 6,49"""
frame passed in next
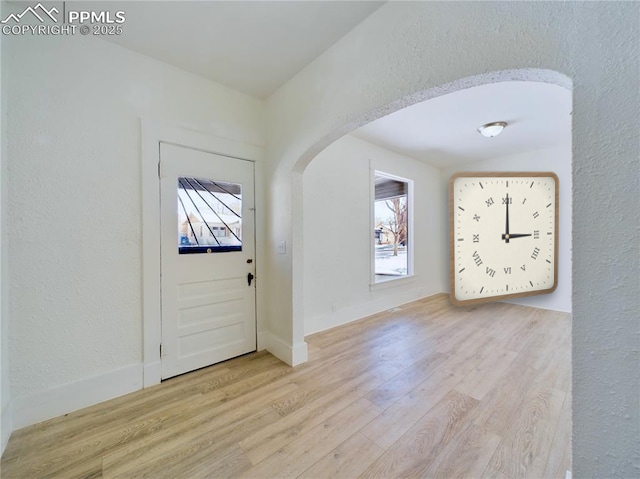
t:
3,00
